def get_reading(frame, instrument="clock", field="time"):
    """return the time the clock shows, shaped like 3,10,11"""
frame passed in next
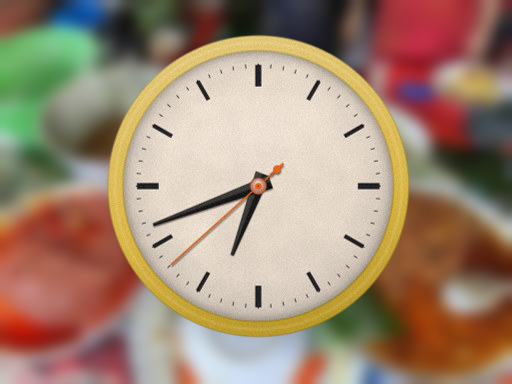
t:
6,41,38
